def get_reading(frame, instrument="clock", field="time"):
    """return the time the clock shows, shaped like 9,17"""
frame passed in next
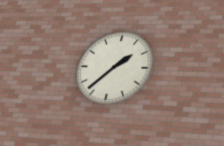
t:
1,37
